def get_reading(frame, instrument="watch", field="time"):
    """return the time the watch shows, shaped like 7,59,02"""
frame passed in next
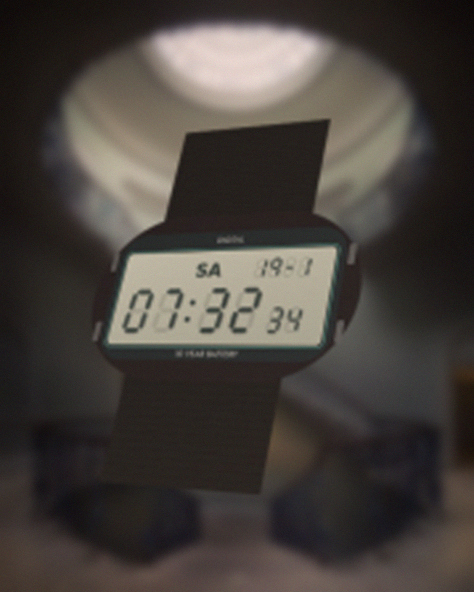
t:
7,32,34
